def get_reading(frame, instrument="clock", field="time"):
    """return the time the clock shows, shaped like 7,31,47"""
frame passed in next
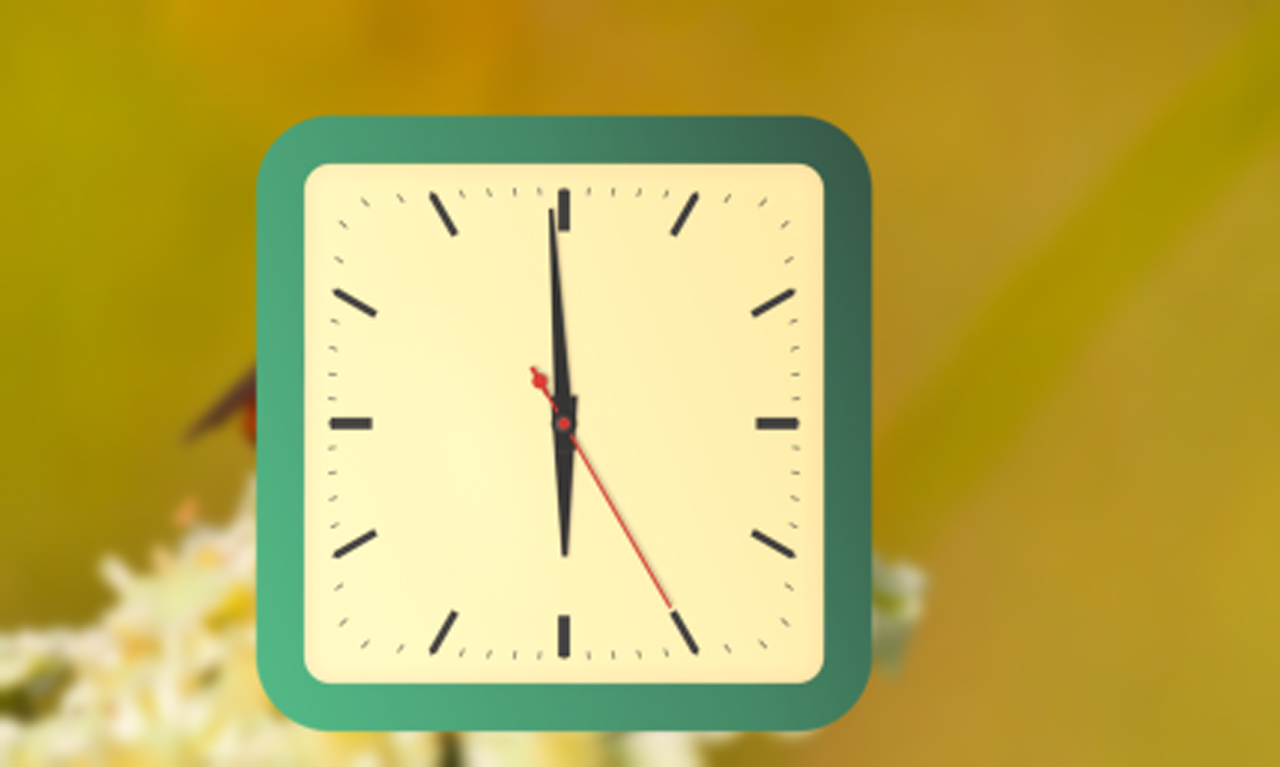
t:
5,59,25
